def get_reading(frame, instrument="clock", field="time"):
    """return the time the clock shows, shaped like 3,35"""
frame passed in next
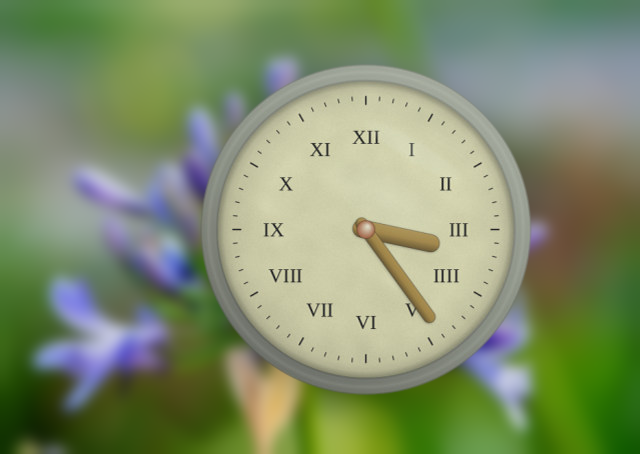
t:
3,24
